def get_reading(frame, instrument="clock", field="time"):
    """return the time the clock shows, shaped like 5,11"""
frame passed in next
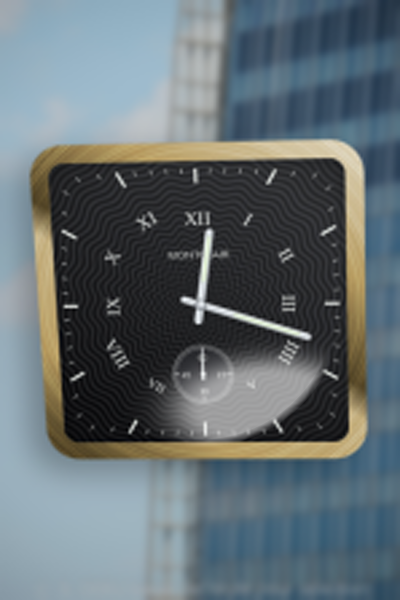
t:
12,18
